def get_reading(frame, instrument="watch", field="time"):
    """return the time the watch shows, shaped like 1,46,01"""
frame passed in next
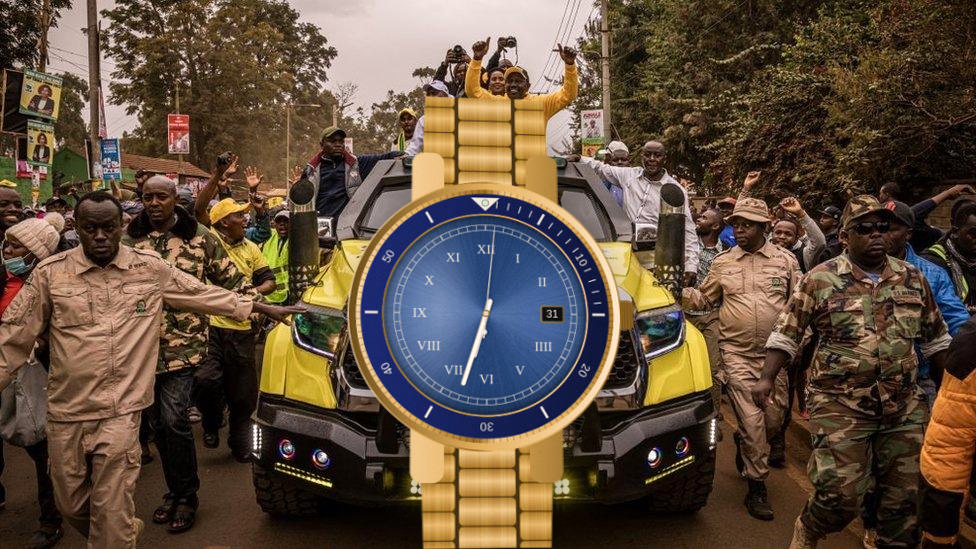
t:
6,33,01
